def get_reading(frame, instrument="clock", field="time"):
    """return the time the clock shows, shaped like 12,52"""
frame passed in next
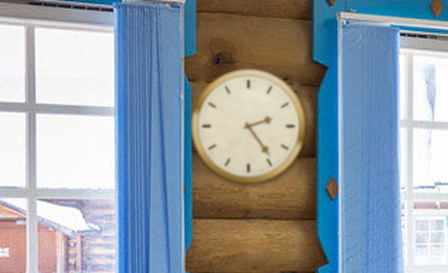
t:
2,24
